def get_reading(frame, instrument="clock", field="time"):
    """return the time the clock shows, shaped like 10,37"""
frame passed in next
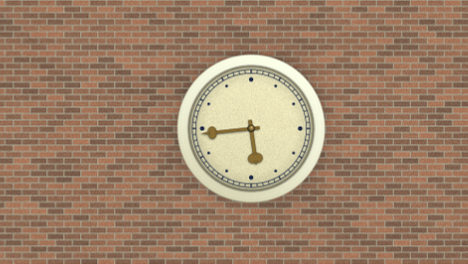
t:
5,44
